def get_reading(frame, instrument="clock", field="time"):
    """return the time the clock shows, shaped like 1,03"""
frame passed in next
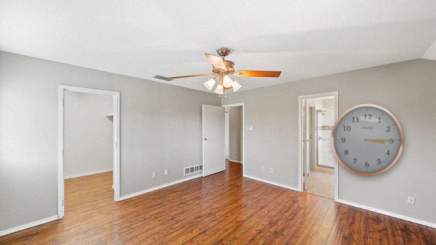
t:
3,15
